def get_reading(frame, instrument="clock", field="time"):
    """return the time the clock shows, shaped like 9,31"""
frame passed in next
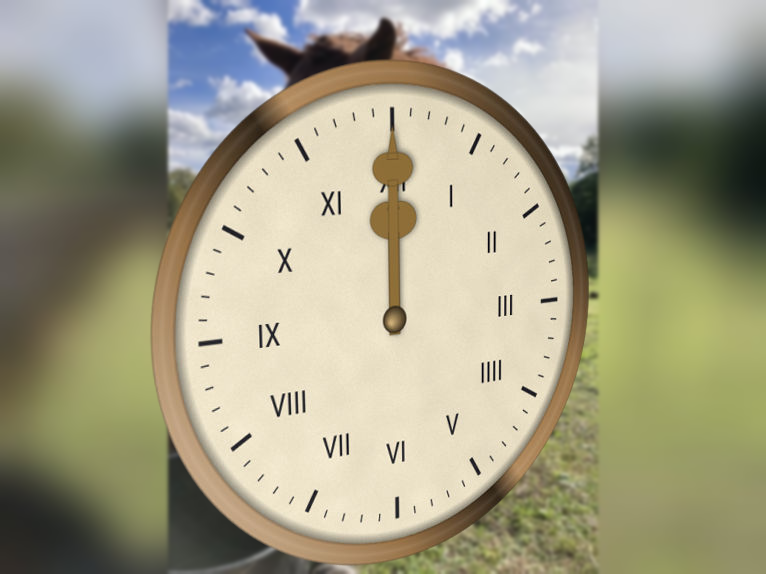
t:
12,00
